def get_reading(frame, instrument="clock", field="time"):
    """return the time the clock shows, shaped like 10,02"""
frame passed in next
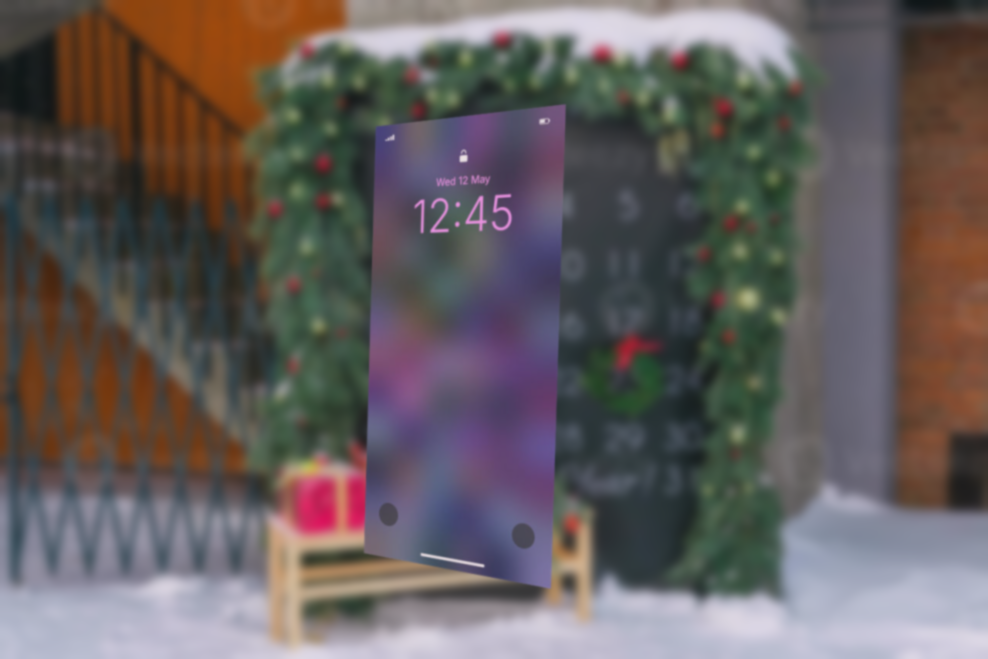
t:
12,45
